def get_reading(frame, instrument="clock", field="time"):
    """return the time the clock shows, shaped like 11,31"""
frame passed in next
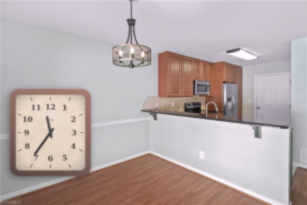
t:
11,36
